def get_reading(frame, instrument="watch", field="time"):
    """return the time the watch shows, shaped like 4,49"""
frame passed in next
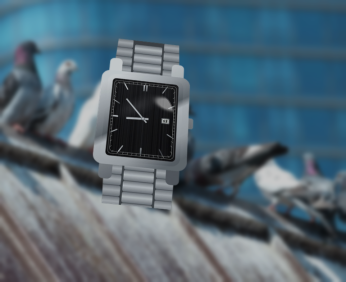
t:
8,53
